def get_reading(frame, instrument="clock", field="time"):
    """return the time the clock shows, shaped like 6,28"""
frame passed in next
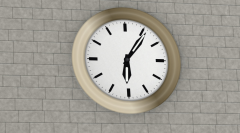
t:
6,06
